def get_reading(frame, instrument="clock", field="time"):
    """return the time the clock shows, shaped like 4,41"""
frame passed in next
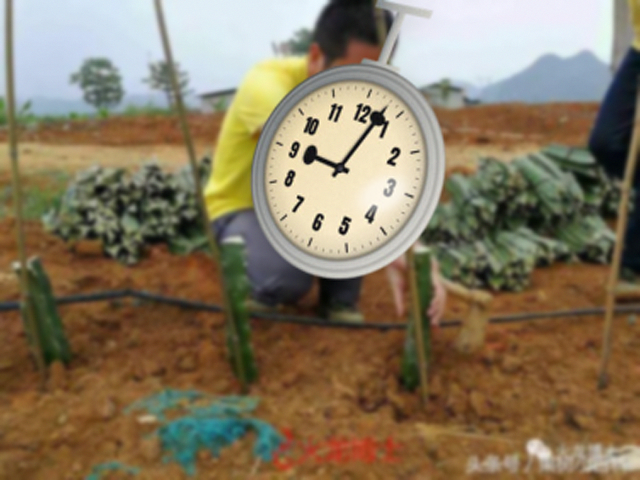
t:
9,03
